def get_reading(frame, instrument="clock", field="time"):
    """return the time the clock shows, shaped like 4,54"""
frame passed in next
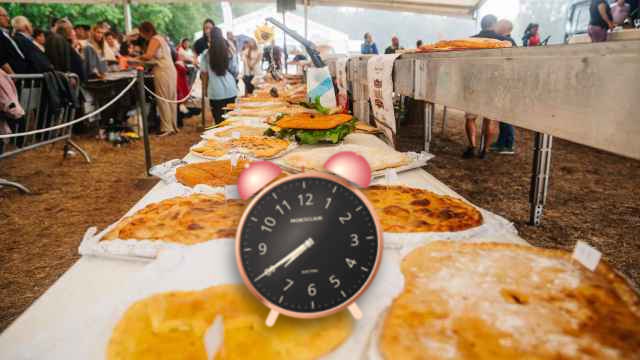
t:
7,40
